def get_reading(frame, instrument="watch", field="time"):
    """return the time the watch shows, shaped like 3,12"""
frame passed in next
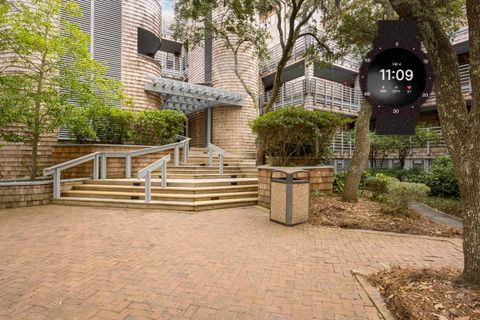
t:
11,09
